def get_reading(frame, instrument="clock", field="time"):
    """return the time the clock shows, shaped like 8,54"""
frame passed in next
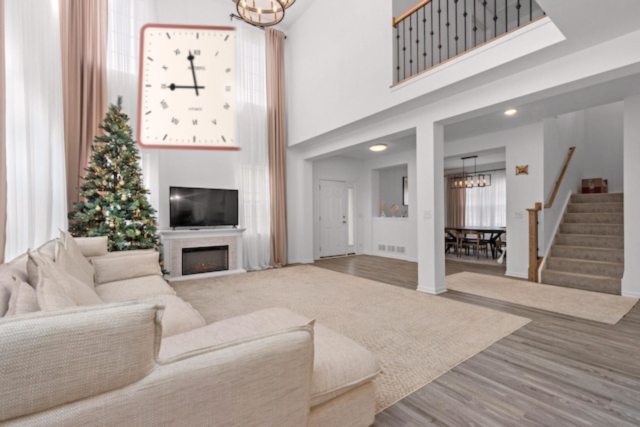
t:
8,58
